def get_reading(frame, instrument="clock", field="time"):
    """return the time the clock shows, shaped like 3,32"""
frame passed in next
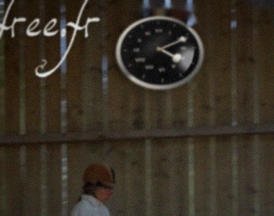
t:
4,11
